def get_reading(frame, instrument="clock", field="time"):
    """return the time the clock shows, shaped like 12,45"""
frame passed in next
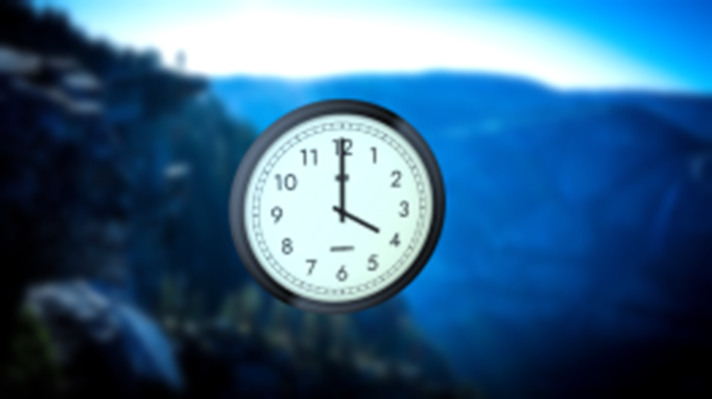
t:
4,00
